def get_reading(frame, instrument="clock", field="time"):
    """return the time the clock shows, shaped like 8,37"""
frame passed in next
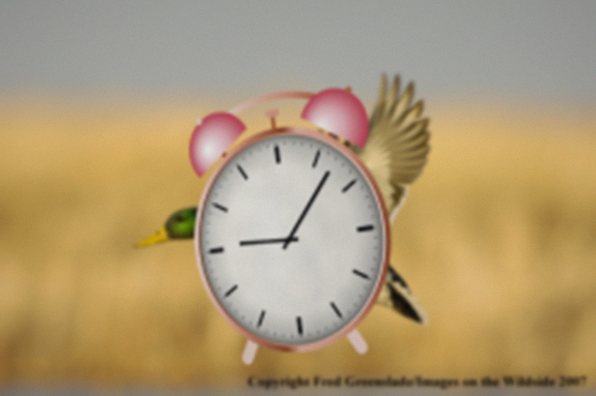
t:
9,07
